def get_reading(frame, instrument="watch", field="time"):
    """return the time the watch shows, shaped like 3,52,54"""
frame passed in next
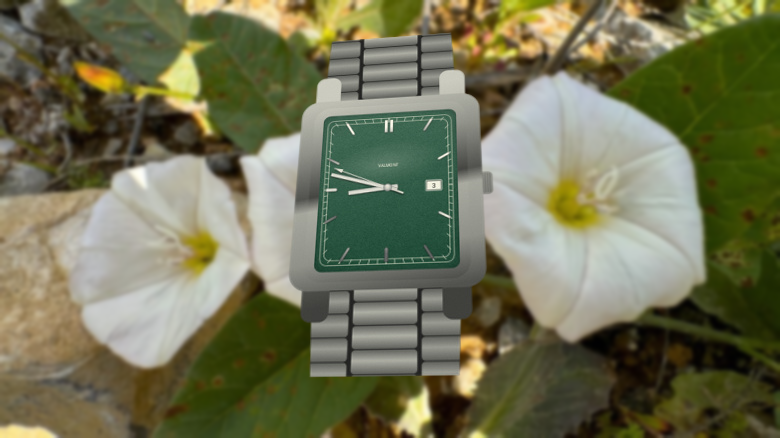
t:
8,47,49
